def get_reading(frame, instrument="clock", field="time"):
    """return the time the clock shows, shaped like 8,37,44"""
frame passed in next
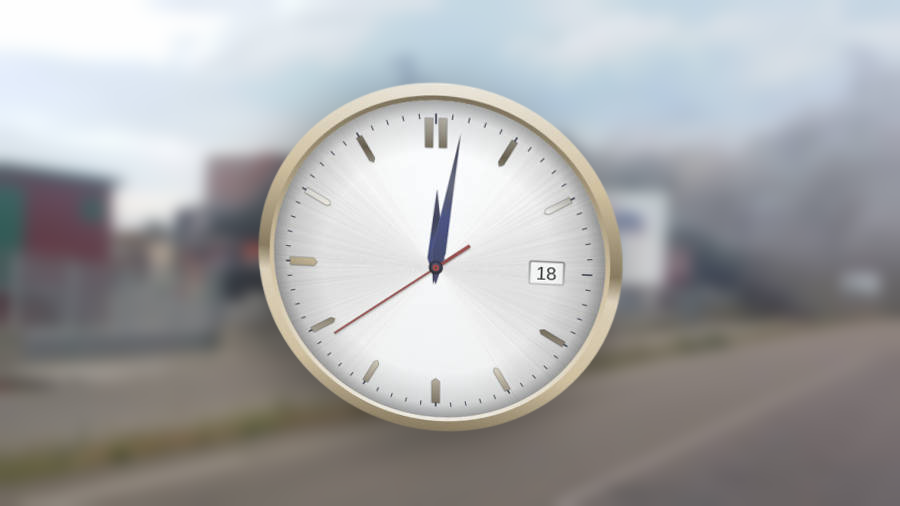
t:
12,01,39
